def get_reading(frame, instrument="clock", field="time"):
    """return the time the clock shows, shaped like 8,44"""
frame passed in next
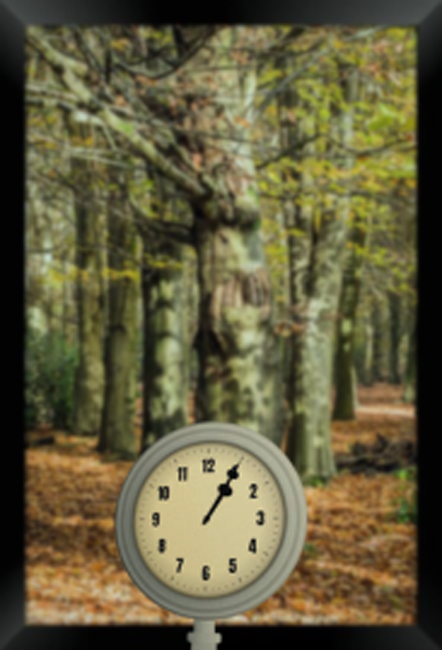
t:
1,05
